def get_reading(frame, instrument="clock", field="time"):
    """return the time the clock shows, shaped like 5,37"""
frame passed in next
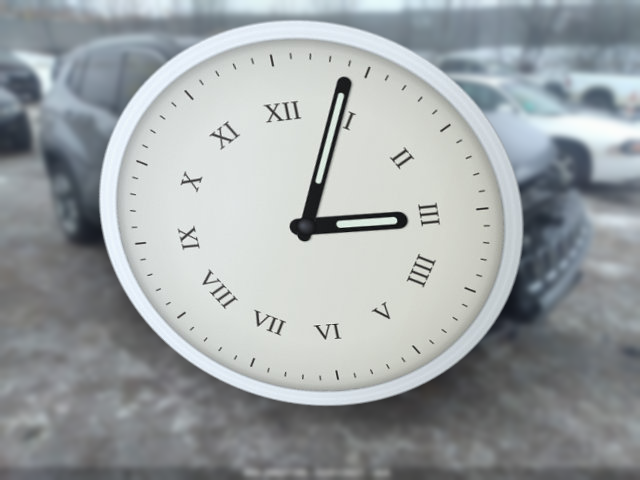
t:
3,04
